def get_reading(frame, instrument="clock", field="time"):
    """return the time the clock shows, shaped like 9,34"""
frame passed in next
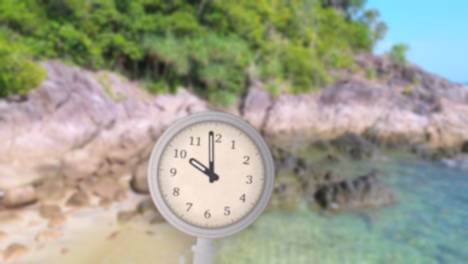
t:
9,59
